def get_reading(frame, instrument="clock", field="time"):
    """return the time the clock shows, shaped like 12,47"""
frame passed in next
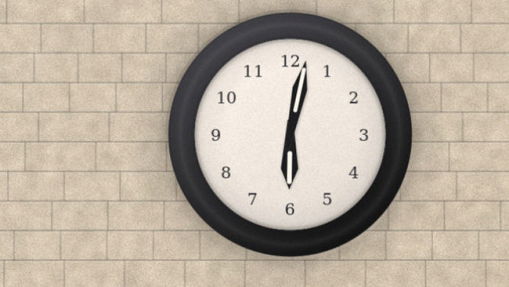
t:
6,02
